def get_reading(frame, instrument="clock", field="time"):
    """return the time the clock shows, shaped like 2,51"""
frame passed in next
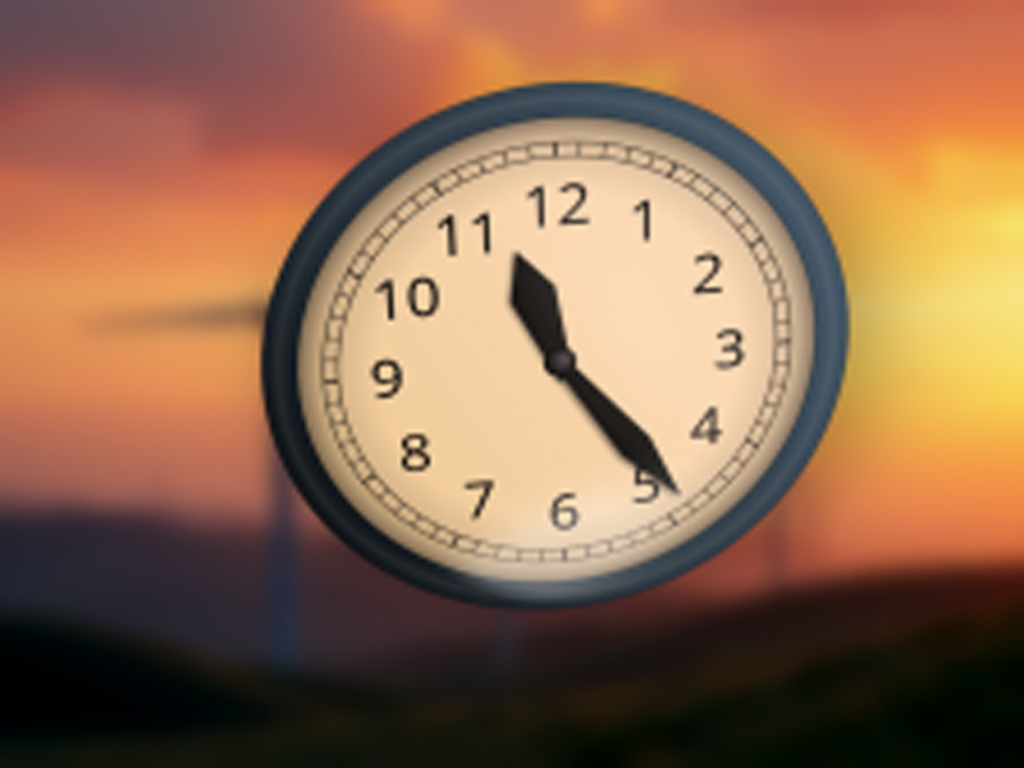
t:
11,24
